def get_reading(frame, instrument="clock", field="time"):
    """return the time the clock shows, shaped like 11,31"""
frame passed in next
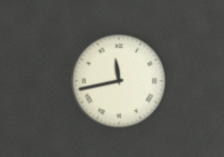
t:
11,43
